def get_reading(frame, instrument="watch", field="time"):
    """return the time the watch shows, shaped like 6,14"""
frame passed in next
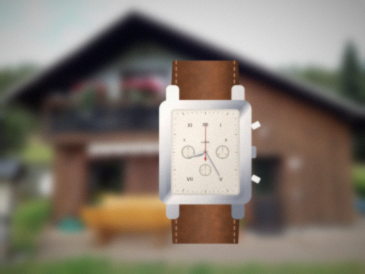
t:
8,25
